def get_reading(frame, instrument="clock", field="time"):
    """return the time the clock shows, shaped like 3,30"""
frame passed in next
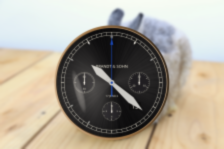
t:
10,22
